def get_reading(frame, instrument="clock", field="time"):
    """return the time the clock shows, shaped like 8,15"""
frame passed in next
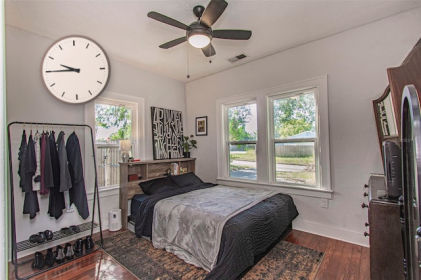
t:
9,45
